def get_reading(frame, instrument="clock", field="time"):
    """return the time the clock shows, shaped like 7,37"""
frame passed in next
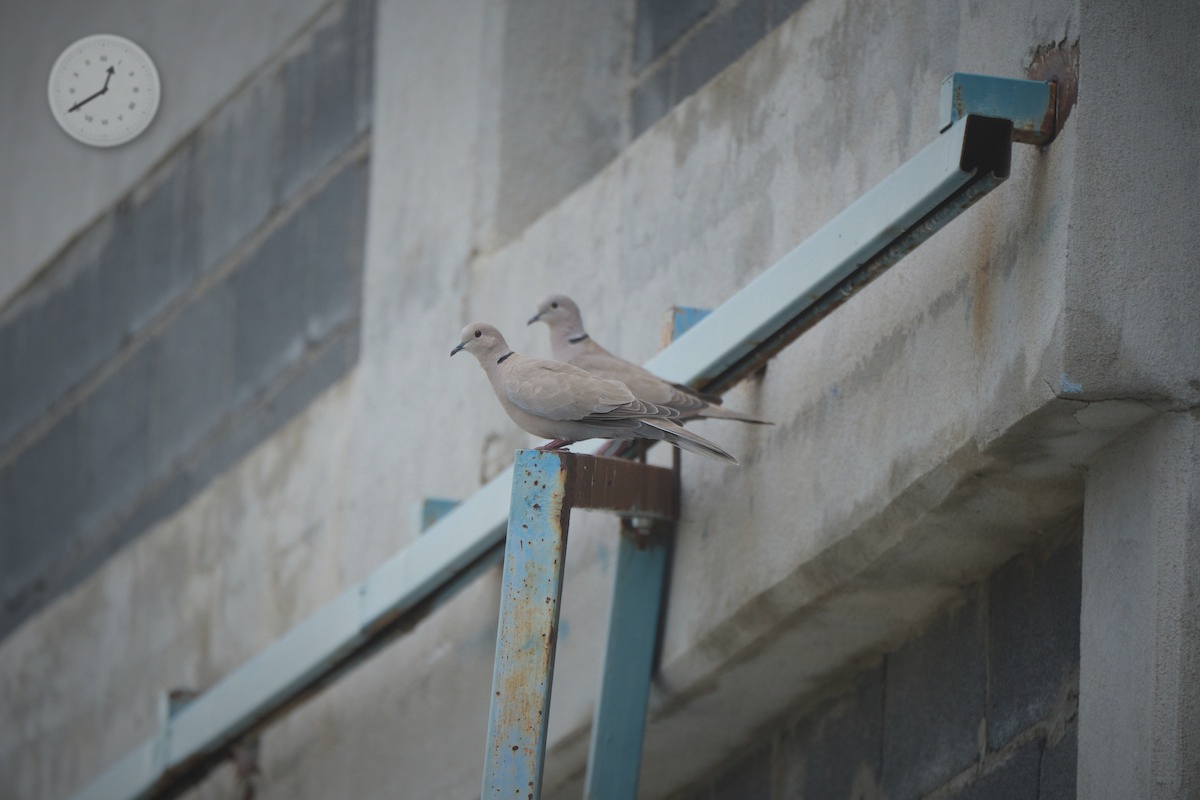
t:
12,40
